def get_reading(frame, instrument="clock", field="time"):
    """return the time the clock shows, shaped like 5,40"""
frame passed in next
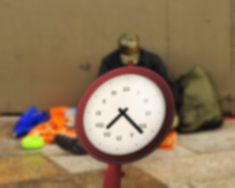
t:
7,22
